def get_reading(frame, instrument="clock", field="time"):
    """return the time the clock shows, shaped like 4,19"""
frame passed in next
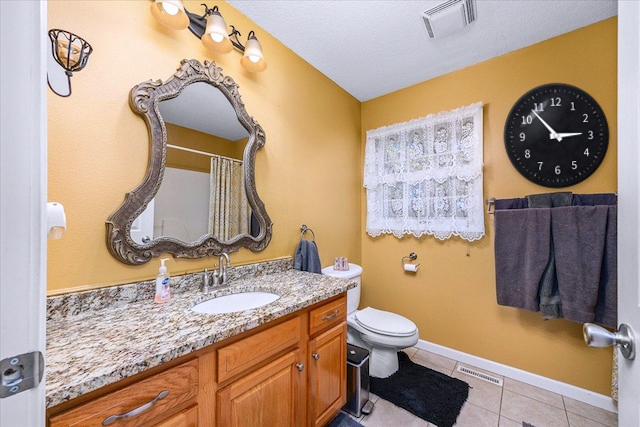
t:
2,53
